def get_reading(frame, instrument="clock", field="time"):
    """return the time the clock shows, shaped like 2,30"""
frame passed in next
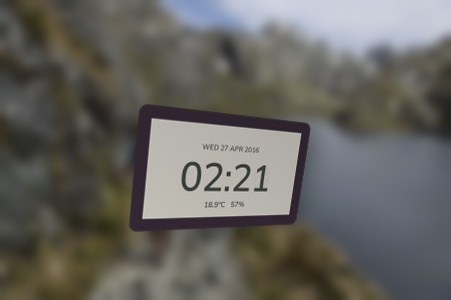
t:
2,21
